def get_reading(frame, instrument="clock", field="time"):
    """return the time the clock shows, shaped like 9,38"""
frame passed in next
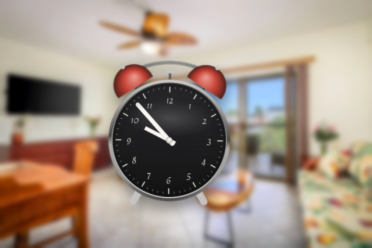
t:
9,53
